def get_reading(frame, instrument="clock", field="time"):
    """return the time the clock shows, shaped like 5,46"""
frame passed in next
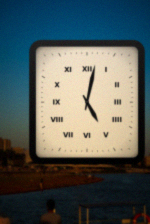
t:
5,02
